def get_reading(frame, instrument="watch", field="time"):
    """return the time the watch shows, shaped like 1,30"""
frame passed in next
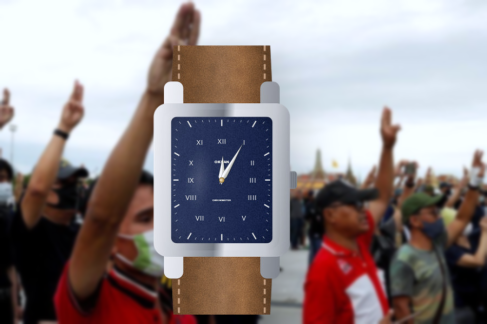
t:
12,05
